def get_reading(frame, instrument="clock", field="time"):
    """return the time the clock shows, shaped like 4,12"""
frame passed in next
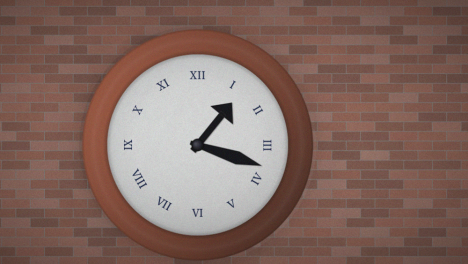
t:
1,18
